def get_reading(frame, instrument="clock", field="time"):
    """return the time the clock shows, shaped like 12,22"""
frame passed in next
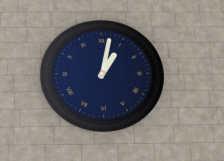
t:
1,02
